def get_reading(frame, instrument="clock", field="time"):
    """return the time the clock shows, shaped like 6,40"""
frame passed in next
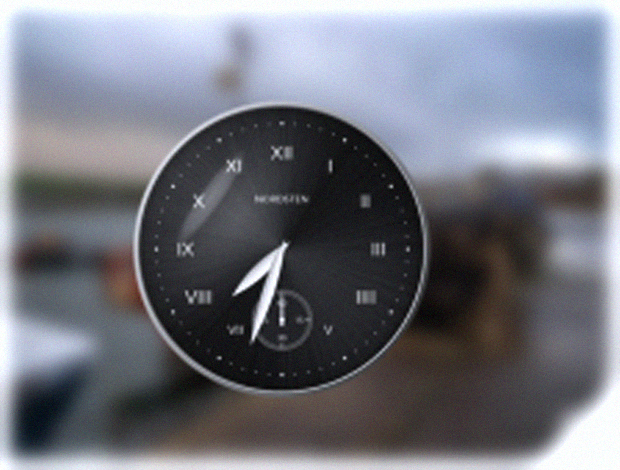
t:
7,33
